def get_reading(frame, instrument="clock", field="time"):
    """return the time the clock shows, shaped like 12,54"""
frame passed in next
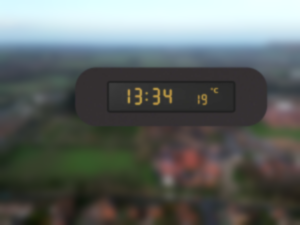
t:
13,34
